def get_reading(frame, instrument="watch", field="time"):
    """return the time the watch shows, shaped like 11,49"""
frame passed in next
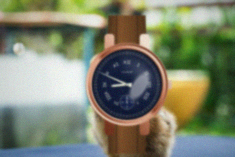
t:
8,49
